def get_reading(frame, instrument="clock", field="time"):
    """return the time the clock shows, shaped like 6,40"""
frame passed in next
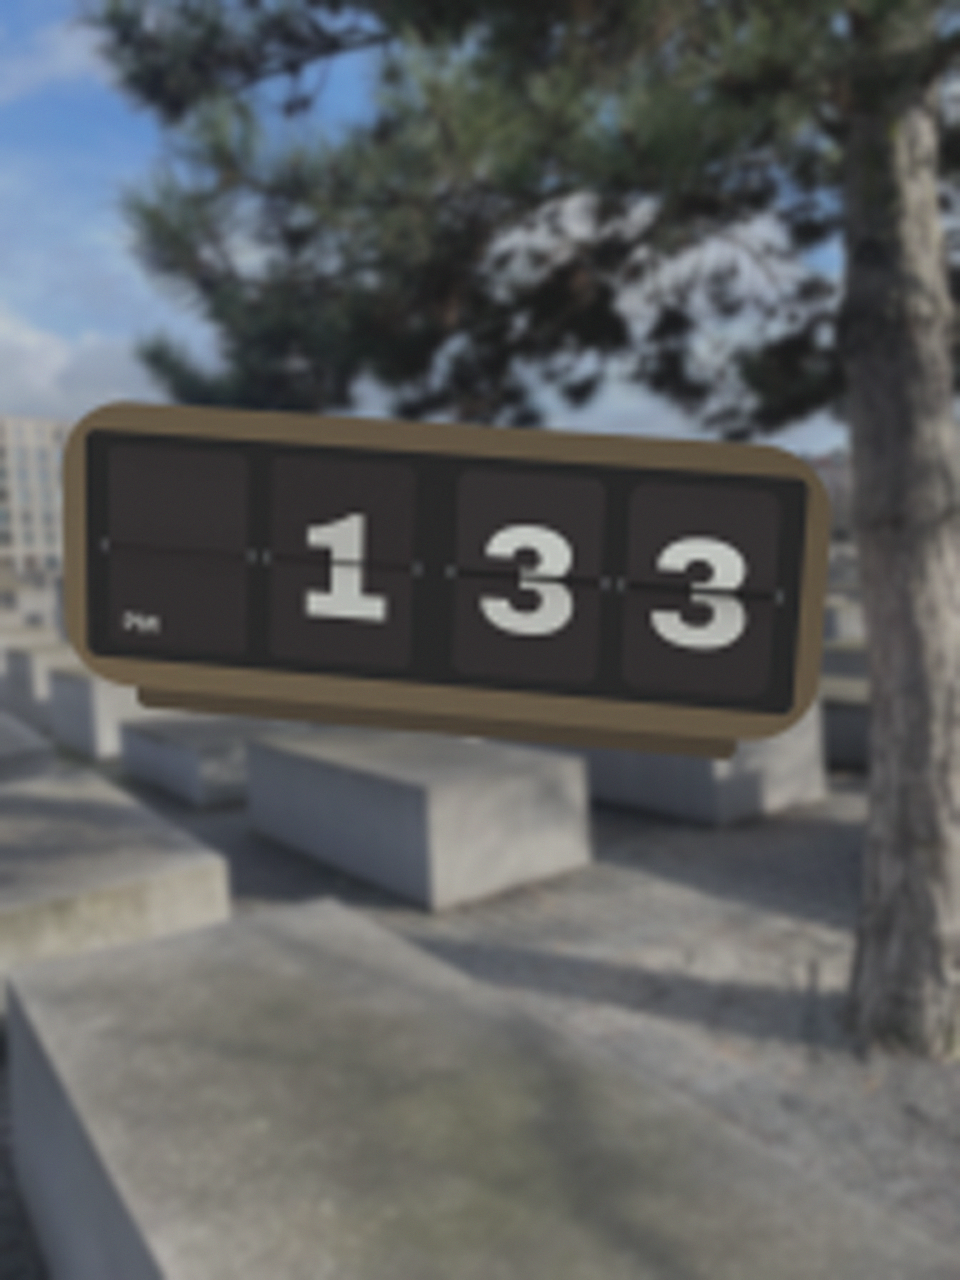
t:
1,33
